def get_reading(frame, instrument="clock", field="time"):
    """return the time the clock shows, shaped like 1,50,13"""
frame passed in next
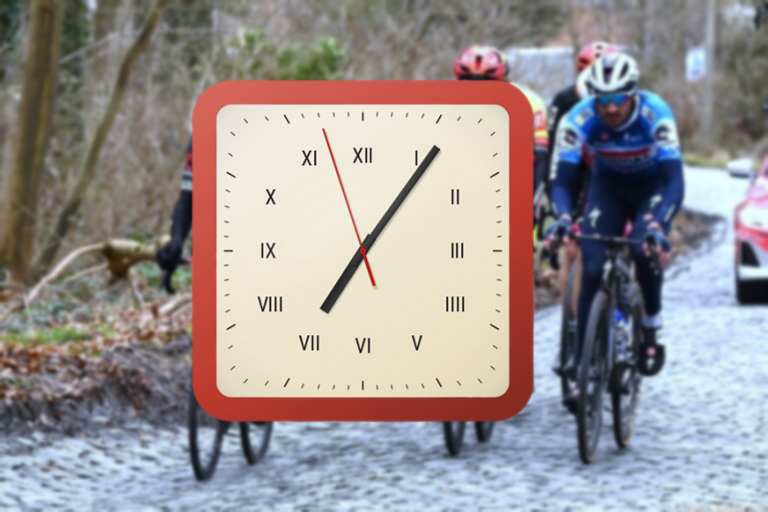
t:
7,05,57
